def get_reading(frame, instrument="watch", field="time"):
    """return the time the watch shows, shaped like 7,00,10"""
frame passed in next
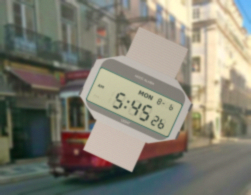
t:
5,45,26
